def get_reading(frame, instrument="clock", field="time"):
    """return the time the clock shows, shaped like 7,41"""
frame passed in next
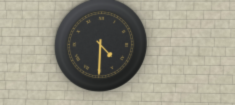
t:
4,30
